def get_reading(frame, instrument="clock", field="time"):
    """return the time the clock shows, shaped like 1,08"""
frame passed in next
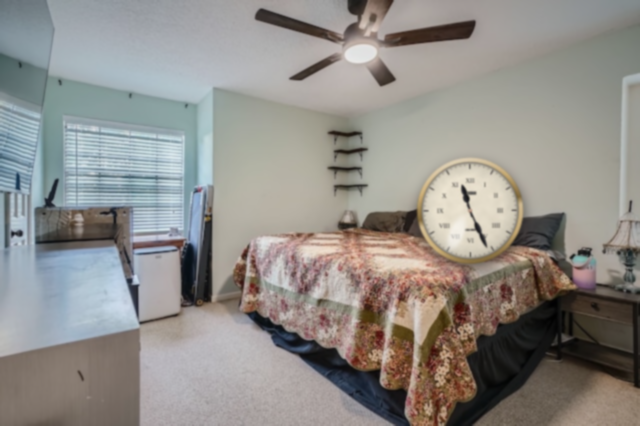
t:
11,26
